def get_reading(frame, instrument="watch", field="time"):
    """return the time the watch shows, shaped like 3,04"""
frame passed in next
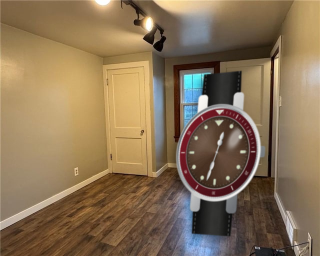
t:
12,33
